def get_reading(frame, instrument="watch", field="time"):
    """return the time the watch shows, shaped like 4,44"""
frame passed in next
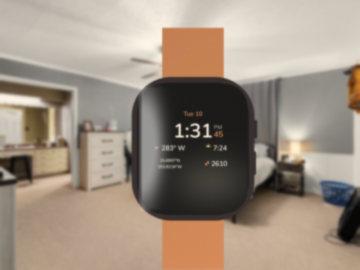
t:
1,31
